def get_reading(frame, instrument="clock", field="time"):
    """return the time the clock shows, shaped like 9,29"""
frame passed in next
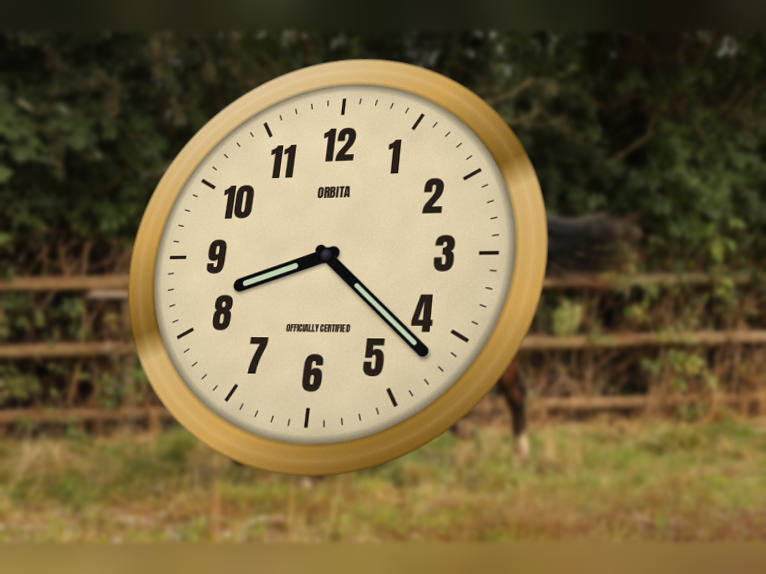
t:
8,22
